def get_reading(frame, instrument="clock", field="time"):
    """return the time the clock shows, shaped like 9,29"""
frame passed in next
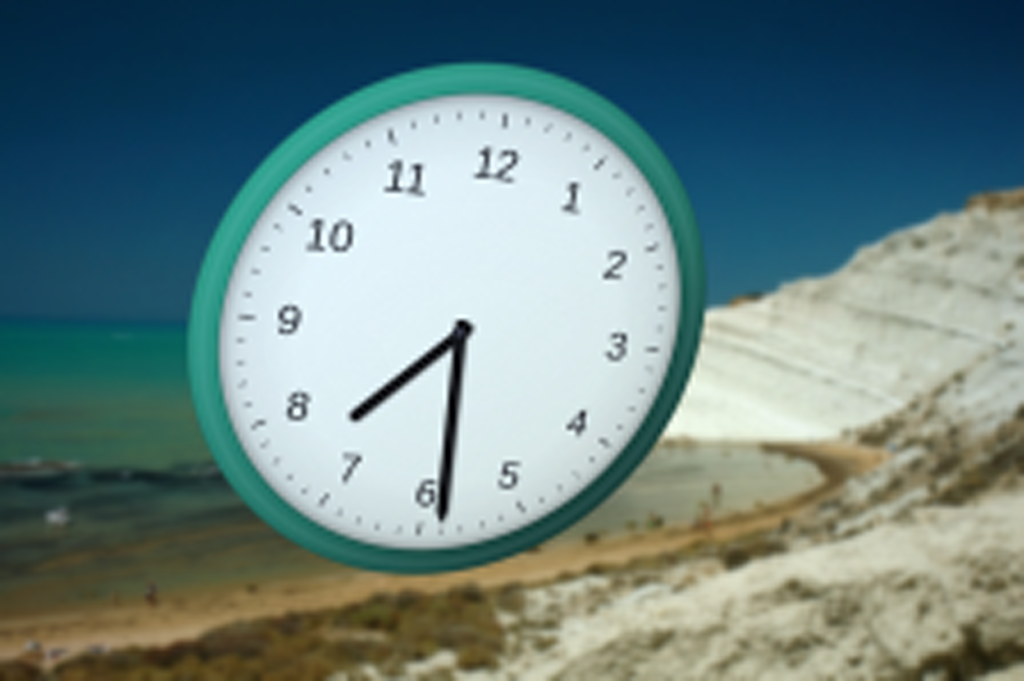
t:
7,29
